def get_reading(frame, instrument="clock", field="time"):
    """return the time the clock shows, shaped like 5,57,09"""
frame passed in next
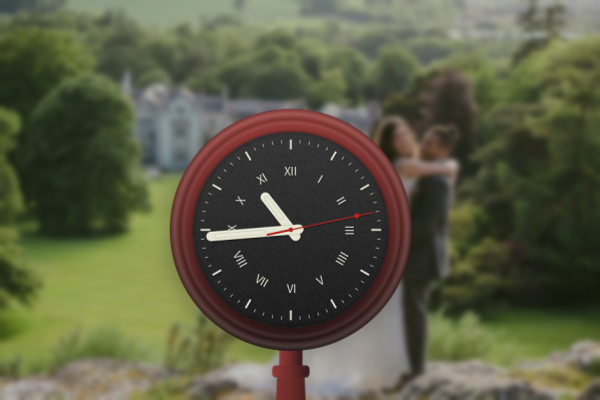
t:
10,44,13
